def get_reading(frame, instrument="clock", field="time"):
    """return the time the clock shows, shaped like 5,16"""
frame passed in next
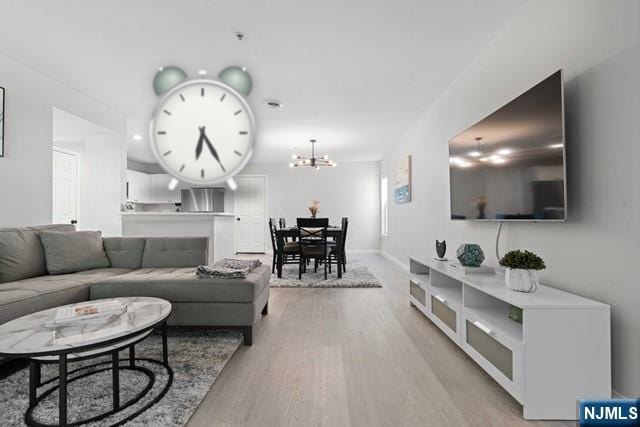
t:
6,25
